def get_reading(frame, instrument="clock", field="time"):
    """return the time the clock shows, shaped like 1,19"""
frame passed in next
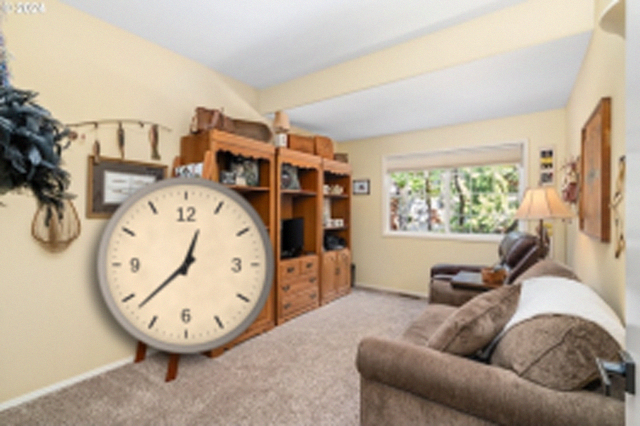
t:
12,38
